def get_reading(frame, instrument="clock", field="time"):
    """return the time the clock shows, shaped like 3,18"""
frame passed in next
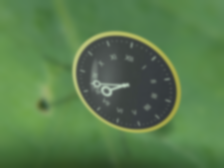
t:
7,42
